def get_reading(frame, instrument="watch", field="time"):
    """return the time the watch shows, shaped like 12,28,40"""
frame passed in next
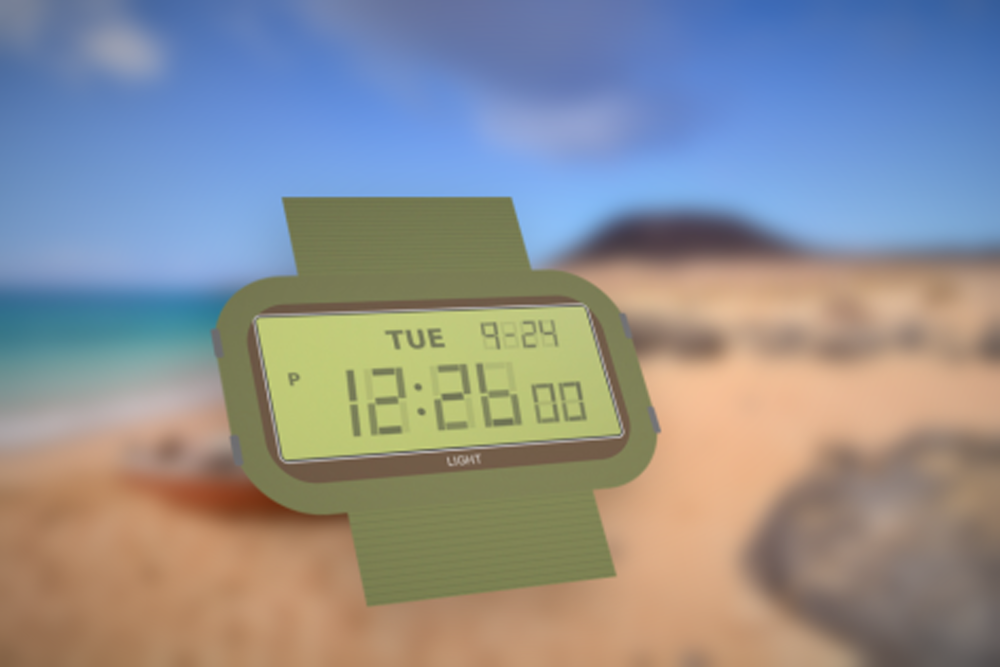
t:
12,26,00
